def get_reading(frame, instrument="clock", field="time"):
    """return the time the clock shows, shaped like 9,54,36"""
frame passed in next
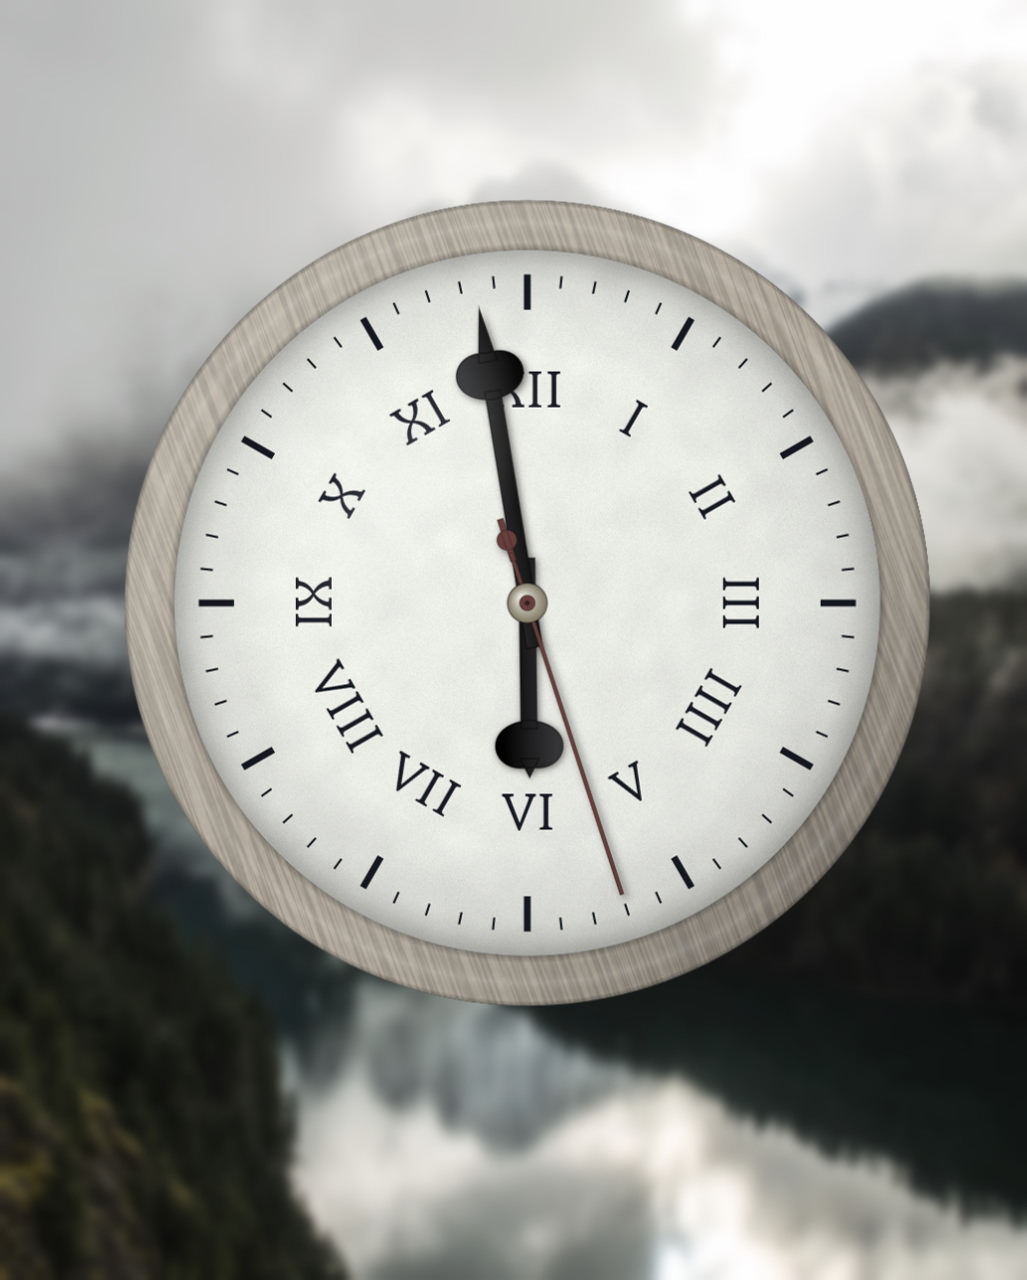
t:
5,58,27
